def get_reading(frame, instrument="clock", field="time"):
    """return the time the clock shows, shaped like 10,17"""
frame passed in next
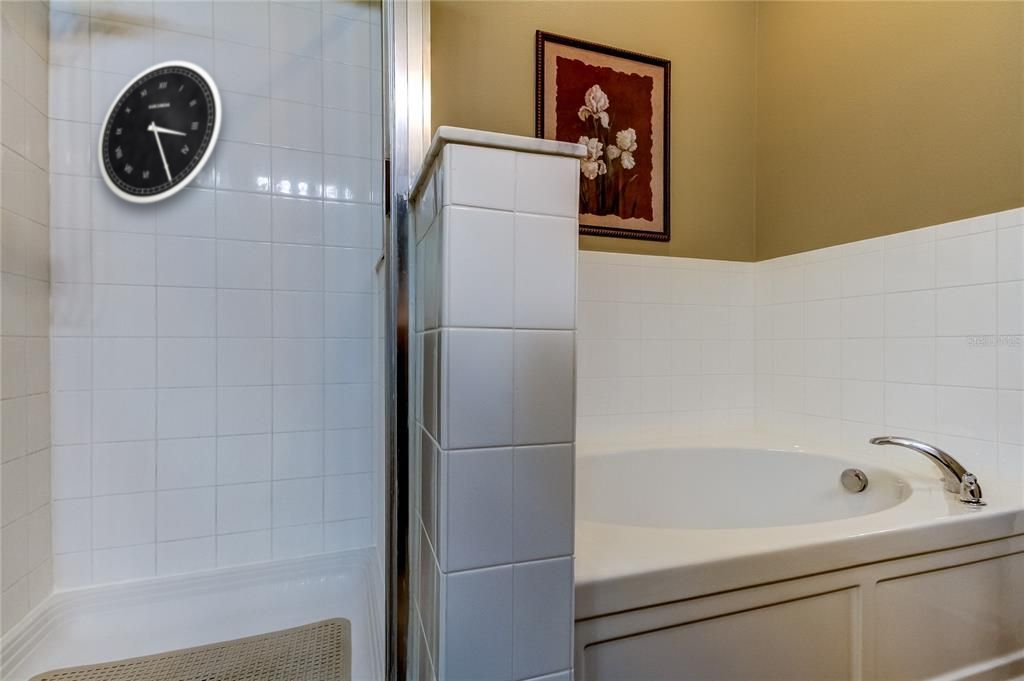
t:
3,25
